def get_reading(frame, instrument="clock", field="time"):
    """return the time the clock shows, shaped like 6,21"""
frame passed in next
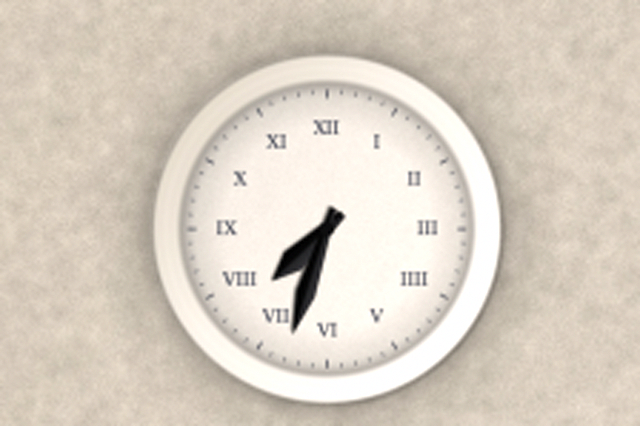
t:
7,33
